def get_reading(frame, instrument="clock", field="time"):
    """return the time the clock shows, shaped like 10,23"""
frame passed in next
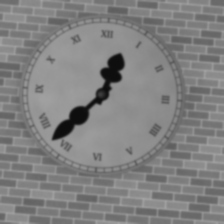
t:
12,37
